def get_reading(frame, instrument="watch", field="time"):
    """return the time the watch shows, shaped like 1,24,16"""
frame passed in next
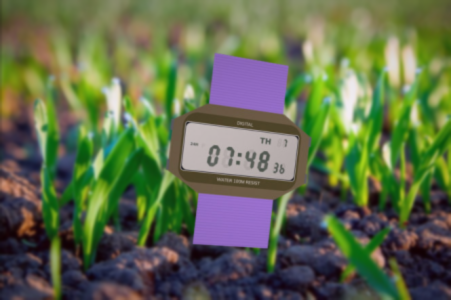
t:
7,48,36
